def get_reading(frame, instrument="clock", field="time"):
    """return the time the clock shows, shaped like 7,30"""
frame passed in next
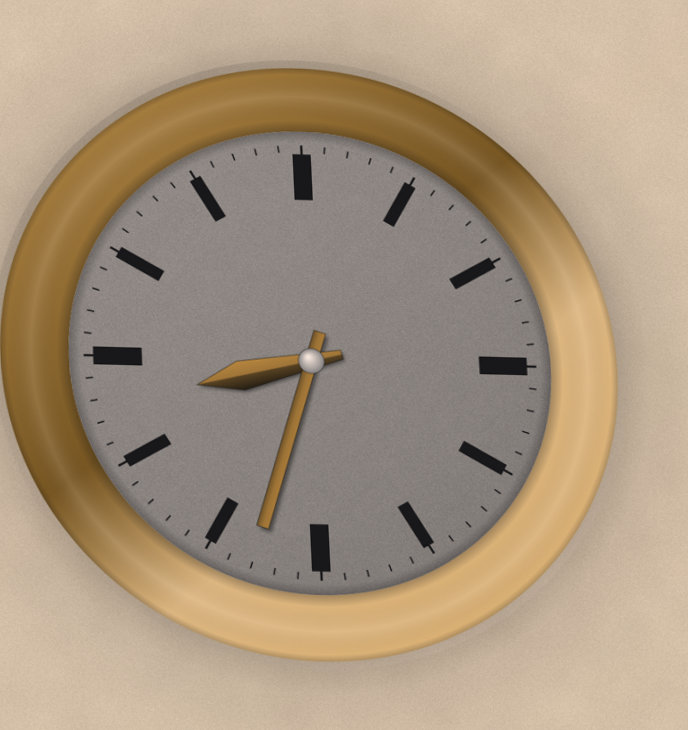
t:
8,33
